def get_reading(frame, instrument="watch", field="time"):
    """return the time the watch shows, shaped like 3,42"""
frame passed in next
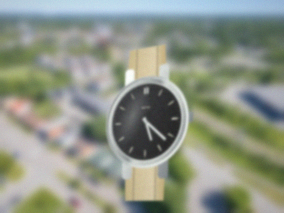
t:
5,22
